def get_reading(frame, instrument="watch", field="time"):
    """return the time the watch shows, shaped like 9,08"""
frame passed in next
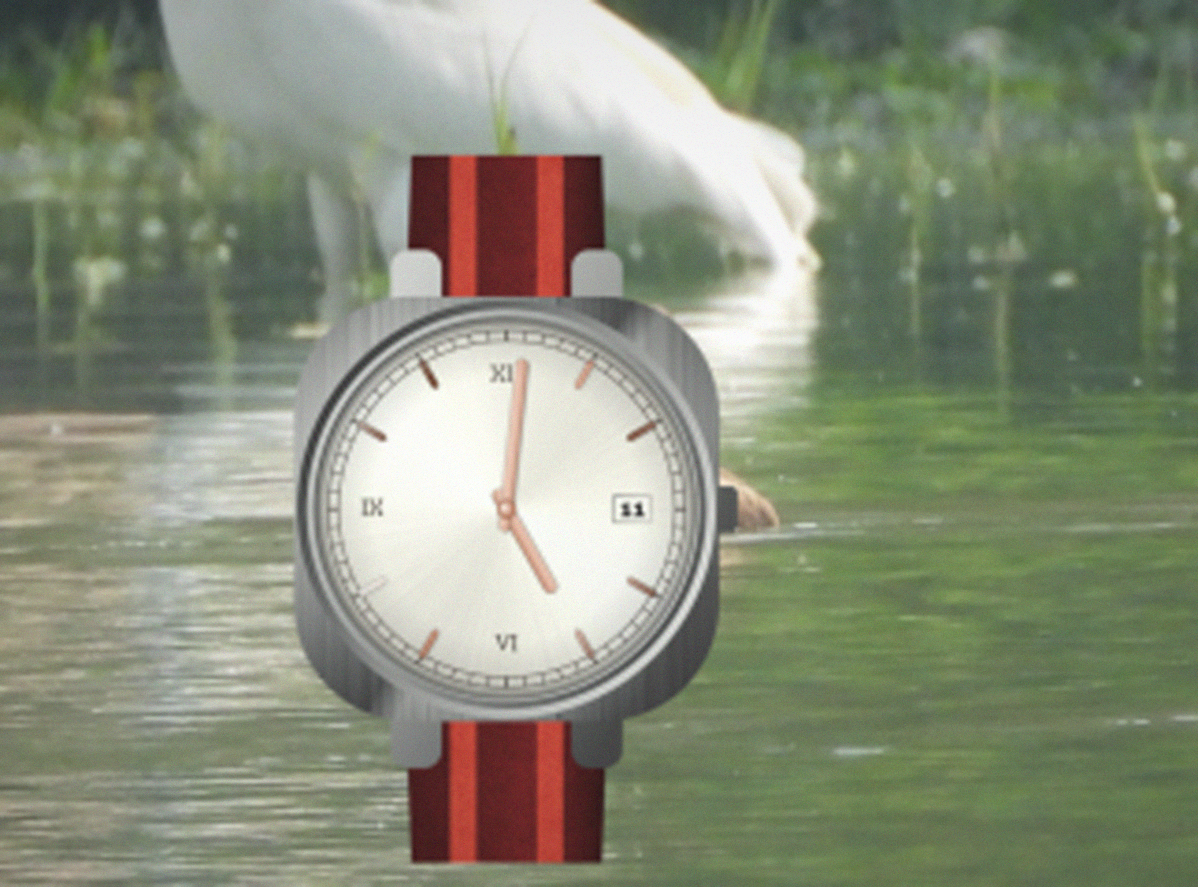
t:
5,01
